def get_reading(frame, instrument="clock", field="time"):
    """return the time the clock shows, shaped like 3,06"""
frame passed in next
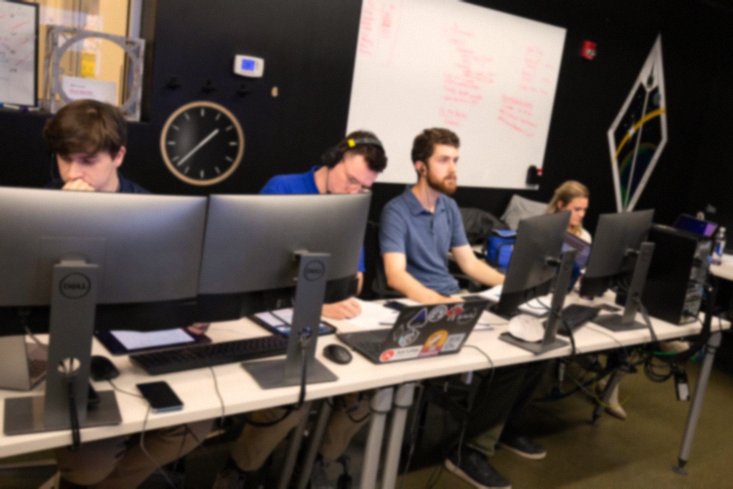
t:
1,38
